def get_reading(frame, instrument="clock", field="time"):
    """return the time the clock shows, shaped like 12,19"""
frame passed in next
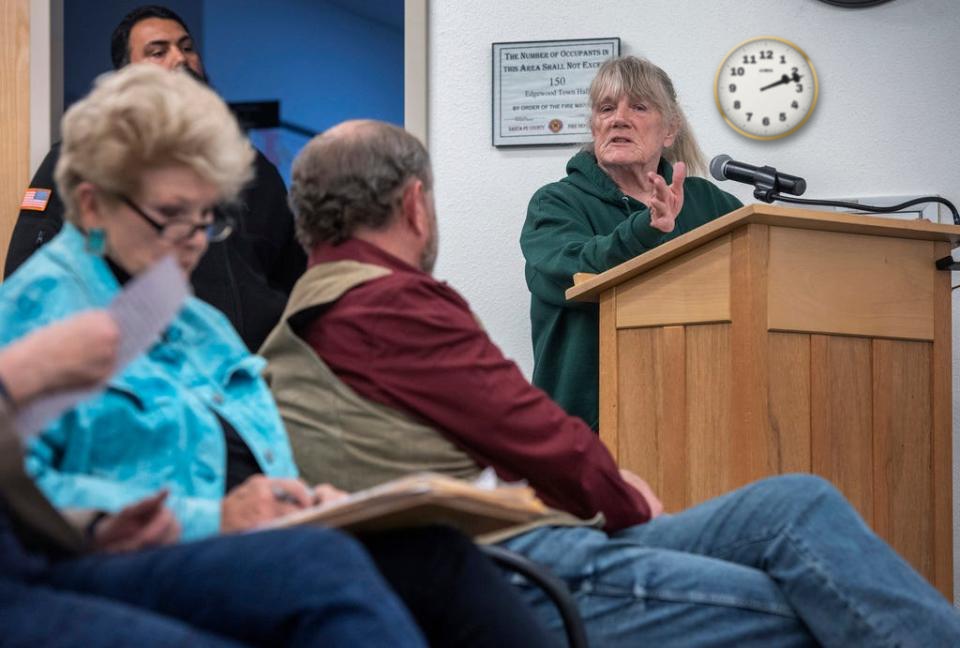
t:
2,12
